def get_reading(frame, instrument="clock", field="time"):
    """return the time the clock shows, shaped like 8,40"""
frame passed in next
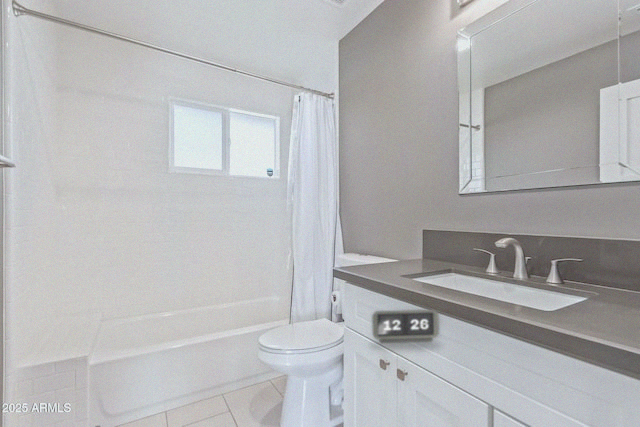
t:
12,26
